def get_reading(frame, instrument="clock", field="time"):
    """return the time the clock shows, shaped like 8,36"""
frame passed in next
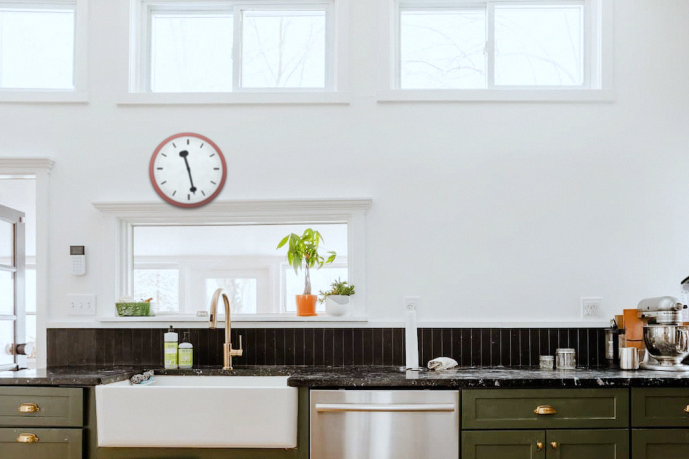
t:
11,28
